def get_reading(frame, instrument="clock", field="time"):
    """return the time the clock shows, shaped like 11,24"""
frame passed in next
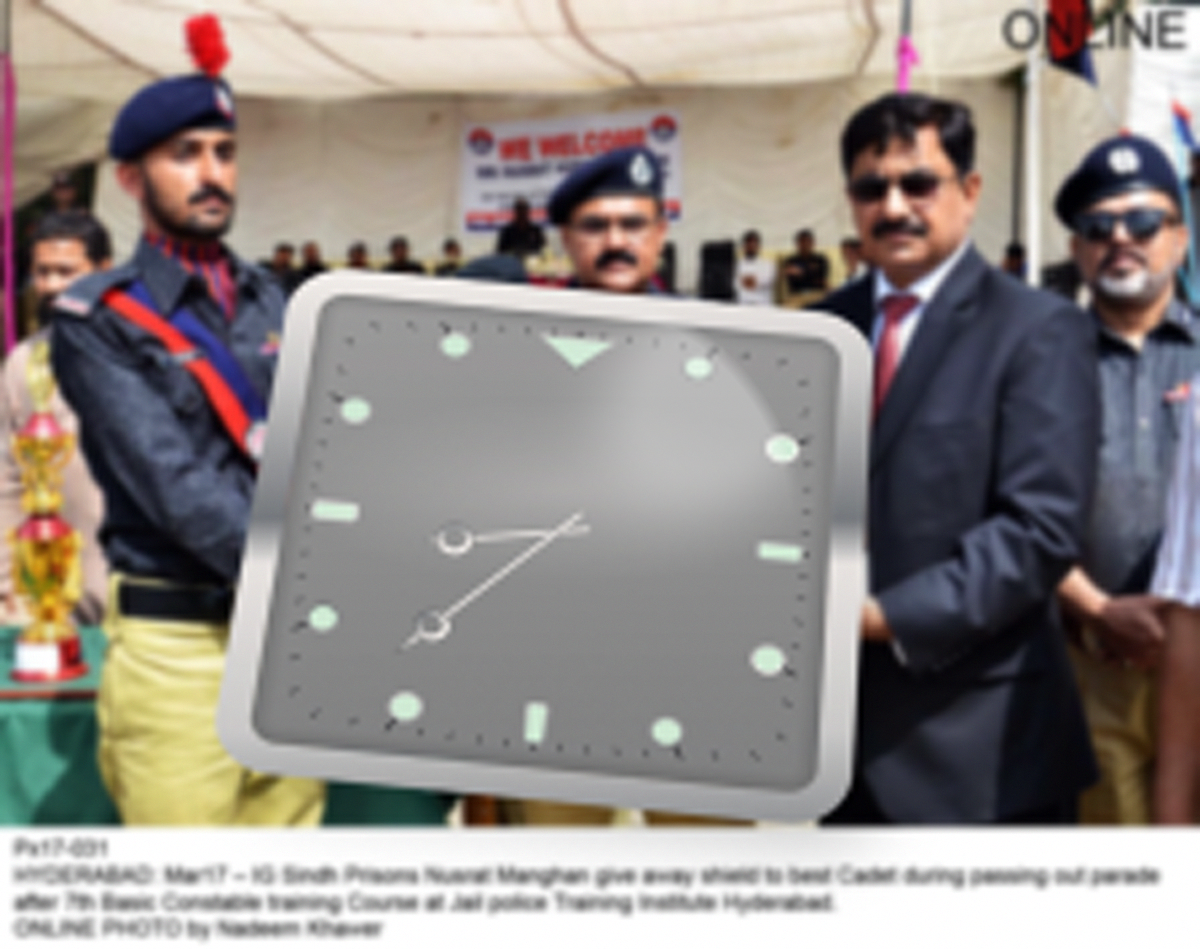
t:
8,37
